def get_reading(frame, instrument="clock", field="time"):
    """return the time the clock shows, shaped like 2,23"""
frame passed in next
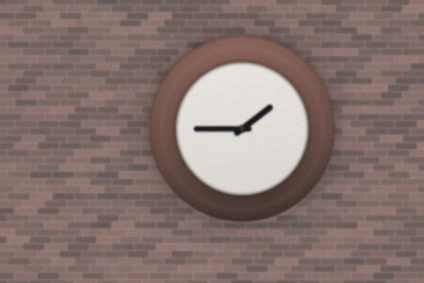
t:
1,45
